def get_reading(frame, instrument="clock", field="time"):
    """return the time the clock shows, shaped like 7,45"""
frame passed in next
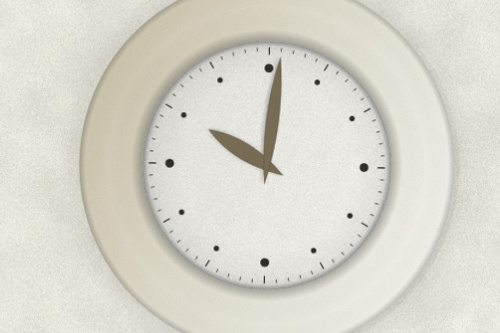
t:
10,01
